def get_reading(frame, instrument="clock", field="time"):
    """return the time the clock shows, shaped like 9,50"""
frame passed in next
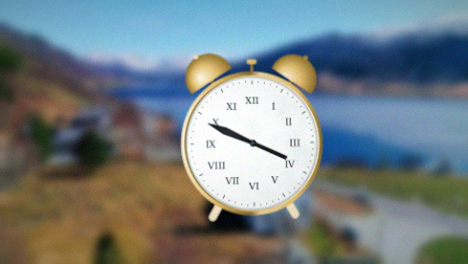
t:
3,49
